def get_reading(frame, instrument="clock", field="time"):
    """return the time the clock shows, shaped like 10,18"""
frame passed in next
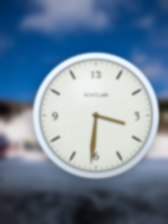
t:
3,31
